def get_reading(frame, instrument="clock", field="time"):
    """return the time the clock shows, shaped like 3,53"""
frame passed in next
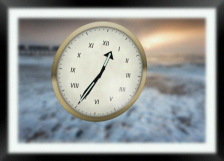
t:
12,35
